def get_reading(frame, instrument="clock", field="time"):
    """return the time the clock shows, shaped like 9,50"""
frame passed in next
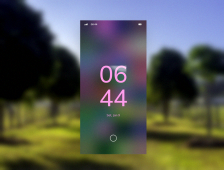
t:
6,44
